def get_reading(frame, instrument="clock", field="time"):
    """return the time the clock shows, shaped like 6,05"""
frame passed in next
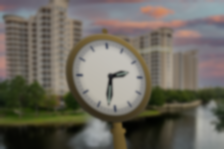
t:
2,32
